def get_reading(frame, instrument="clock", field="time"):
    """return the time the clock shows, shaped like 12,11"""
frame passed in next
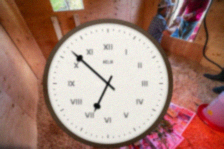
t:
6,52
